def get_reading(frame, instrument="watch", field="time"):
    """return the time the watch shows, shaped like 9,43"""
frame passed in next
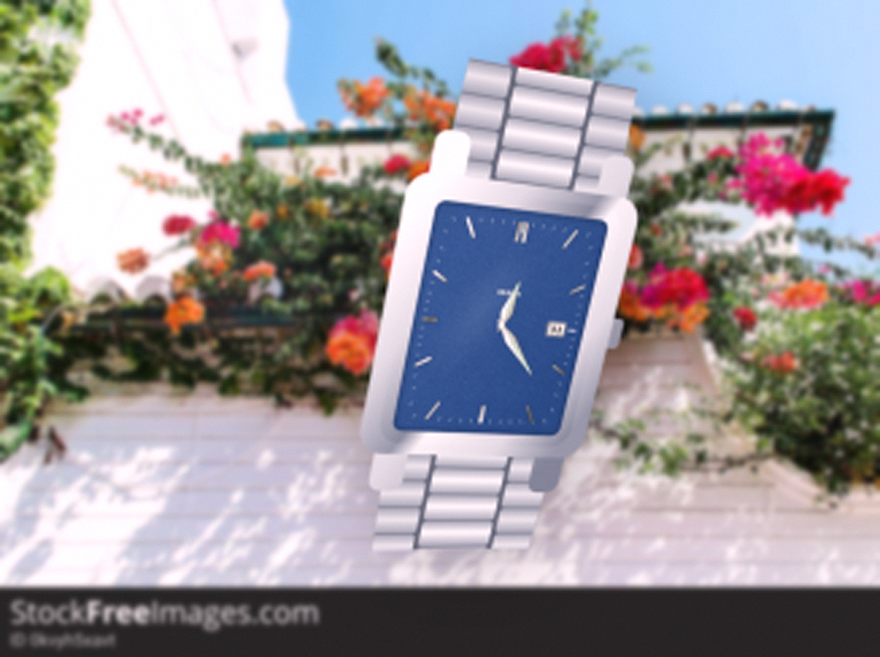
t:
12,23
